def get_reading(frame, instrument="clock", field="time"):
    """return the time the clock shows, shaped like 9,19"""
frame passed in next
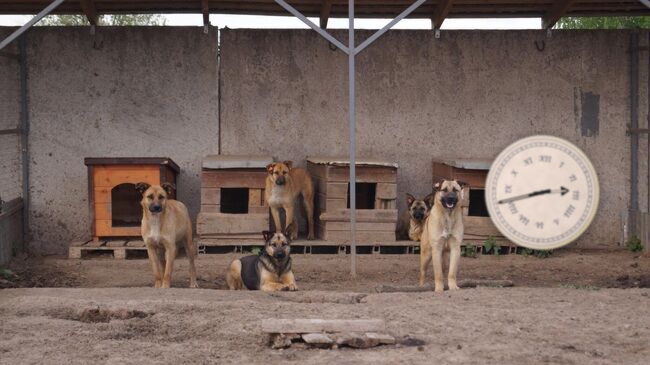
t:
2,42
